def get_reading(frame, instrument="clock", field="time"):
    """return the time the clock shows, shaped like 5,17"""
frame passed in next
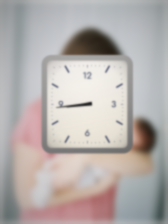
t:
8,44
